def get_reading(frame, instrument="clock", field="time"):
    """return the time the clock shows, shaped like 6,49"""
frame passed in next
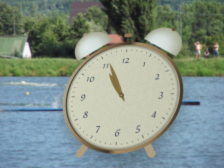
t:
10,56
